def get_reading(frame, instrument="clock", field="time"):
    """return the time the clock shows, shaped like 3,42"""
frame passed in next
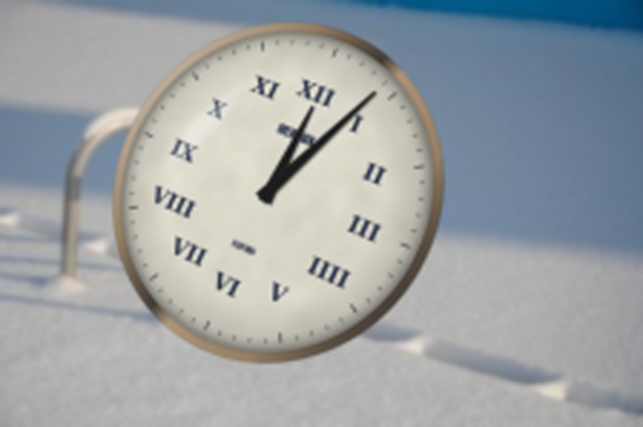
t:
12,04
